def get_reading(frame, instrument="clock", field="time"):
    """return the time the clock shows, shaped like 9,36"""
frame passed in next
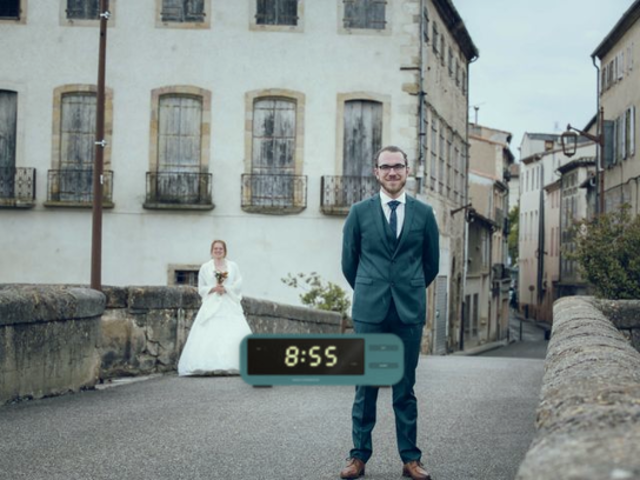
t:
8,55
